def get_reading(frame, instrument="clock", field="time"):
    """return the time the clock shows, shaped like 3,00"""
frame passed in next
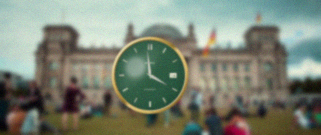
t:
3,59
